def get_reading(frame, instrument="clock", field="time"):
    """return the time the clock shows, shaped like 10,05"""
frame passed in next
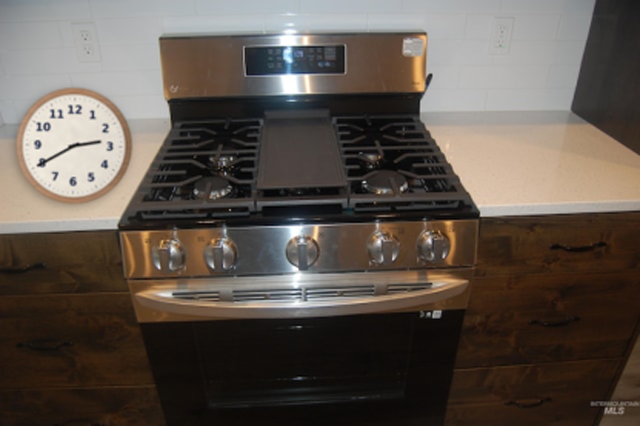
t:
2,40
